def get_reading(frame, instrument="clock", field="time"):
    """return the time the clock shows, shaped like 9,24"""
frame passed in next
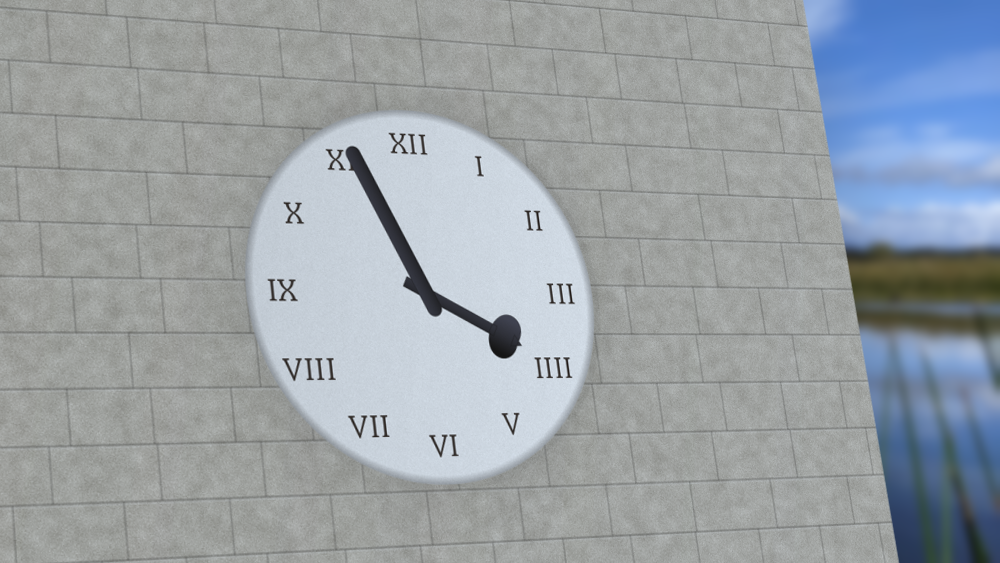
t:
3,56
